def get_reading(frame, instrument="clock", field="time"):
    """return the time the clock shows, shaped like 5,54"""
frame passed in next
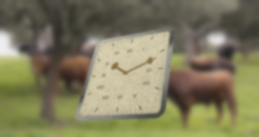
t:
10,11
